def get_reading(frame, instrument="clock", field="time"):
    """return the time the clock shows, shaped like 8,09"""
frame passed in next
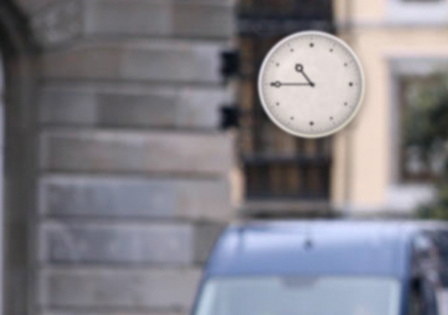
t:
10,45
